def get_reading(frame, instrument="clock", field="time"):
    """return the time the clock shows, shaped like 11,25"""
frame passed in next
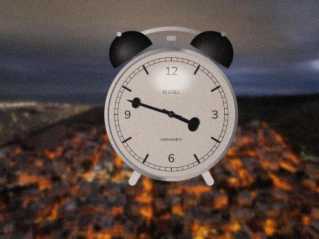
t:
3,48
